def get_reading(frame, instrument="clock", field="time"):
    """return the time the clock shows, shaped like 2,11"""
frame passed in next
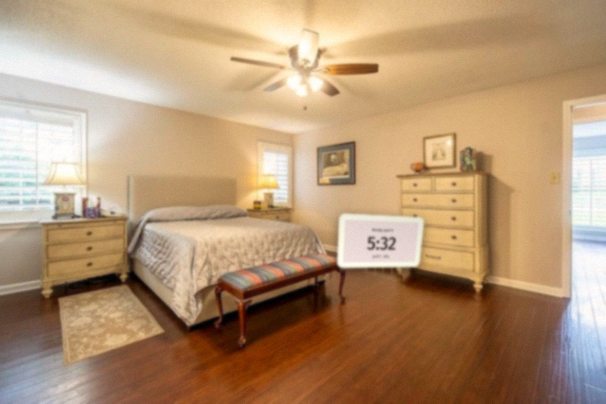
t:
5,32
